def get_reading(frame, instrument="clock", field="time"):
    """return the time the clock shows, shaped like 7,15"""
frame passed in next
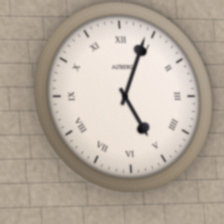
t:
5,04
